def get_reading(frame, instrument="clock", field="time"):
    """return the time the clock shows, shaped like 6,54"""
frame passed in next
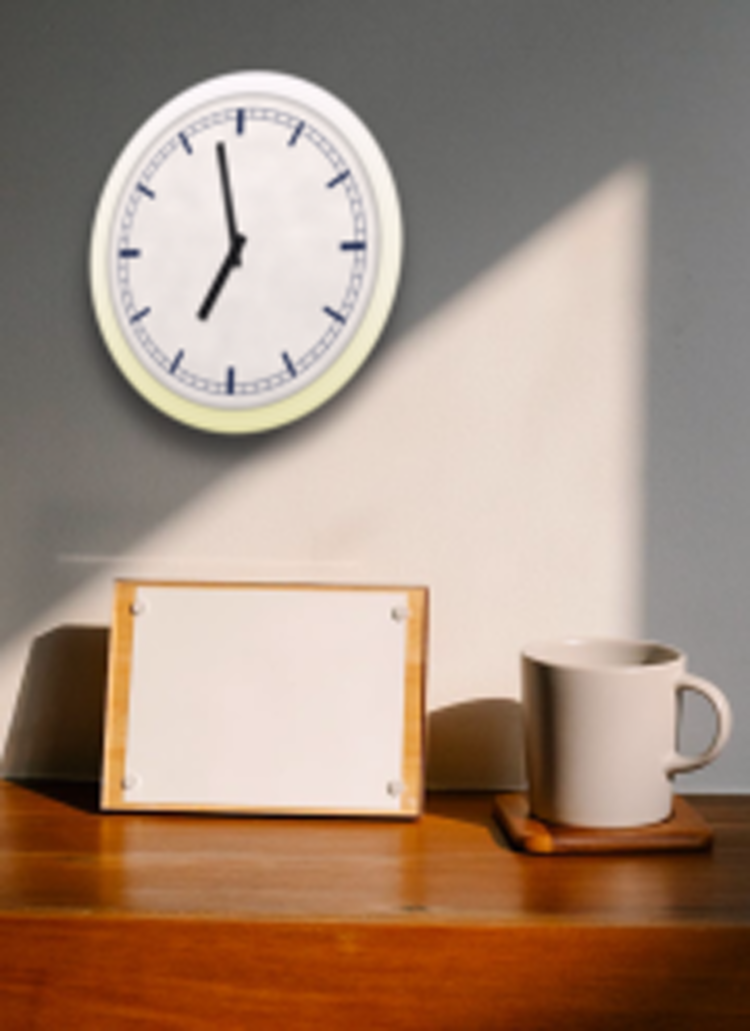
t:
6,58
